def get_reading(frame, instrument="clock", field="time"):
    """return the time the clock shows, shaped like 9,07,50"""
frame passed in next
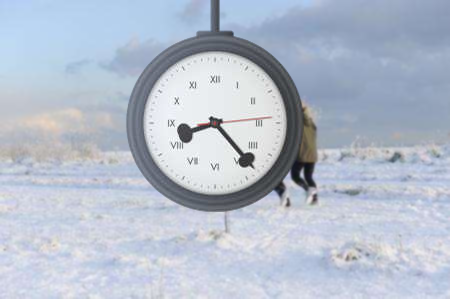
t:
8,23,14
